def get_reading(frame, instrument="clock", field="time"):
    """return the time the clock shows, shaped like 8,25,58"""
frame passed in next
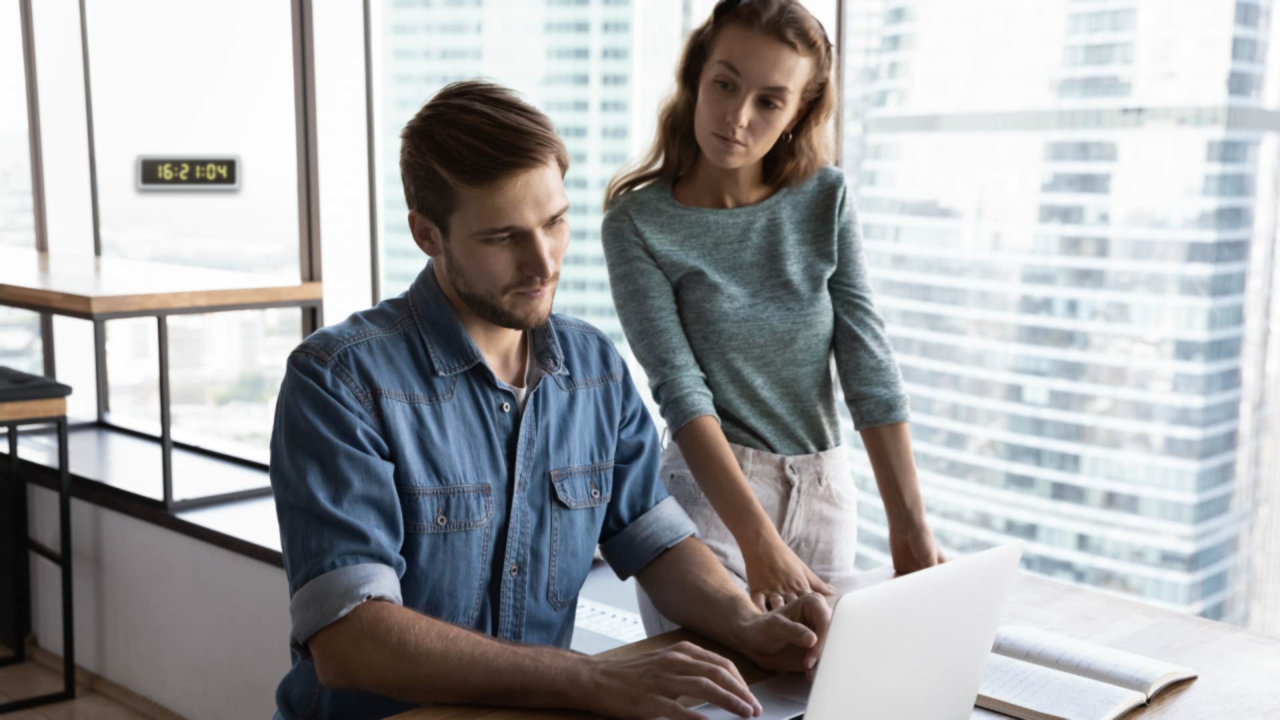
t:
16,21,04
